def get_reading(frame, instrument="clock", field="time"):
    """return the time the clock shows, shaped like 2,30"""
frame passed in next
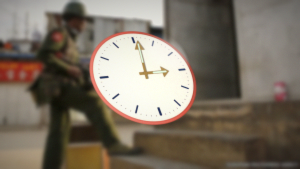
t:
3,01
